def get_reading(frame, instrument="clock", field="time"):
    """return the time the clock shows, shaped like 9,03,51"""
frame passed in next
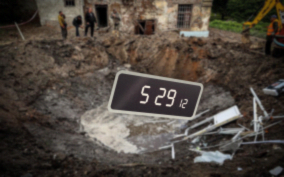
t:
5,29,12
